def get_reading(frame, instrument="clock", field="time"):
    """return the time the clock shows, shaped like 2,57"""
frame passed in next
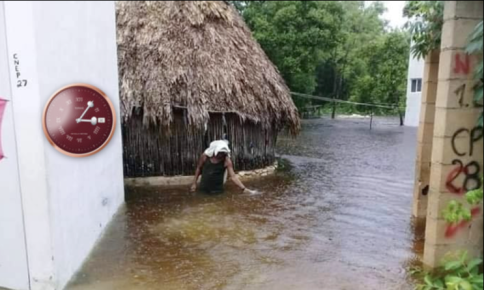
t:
3,06
